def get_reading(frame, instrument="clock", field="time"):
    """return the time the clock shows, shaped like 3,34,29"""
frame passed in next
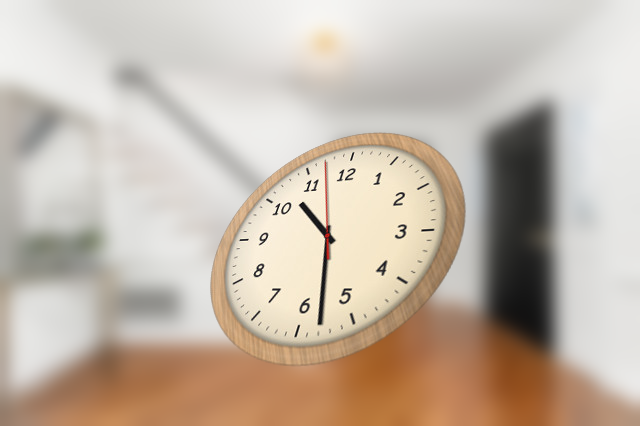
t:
10,27,57
